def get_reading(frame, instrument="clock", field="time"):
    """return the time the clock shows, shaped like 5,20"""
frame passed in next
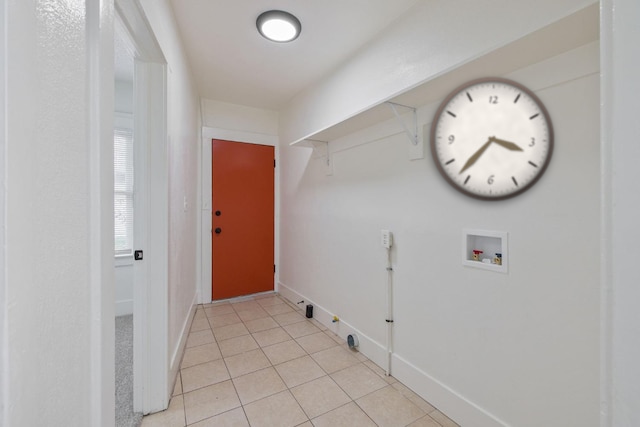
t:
3,37
